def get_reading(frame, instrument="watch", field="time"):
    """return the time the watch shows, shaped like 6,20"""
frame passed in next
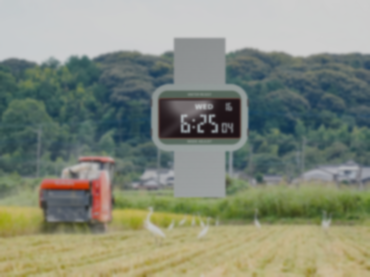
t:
6,25
